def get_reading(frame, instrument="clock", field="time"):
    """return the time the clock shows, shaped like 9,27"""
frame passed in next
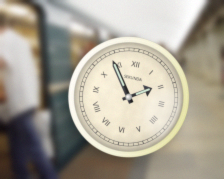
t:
1,54
